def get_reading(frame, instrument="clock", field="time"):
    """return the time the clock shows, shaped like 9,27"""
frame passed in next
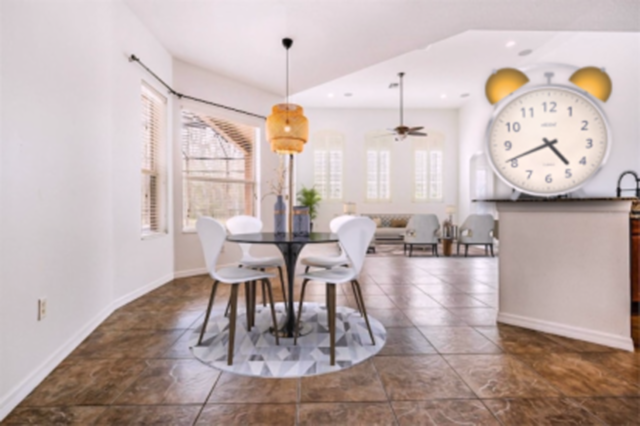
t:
4,41
